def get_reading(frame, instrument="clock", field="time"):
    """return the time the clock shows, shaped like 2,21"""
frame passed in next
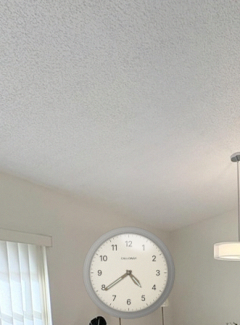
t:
4,39
